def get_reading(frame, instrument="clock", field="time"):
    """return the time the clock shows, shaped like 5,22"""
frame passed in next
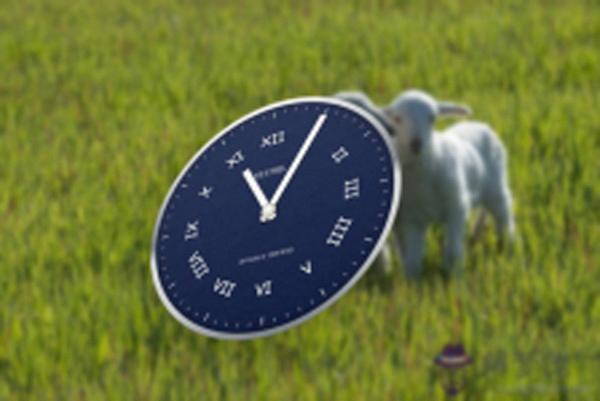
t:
11,05
